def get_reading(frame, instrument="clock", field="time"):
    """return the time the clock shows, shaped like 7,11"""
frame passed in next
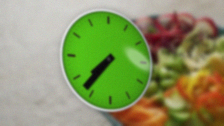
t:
7,37
